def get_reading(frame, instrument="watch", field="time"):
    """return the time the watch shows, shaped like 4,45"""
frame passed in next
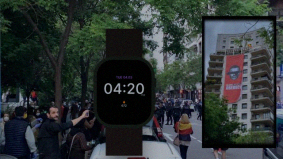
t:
4,20
